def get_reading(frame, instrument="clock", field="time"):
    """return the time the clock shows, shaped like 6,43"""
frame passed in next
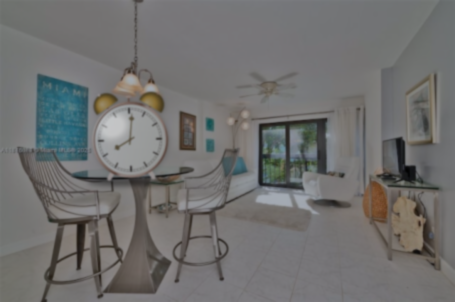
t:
8,01
